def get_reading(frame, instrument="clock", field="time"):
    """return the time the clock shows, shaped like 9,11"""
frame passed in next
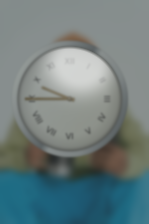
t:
9,45
